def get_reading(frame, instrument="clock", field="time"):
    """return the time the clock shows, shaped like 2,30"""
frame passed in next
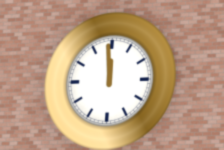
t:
11,59
